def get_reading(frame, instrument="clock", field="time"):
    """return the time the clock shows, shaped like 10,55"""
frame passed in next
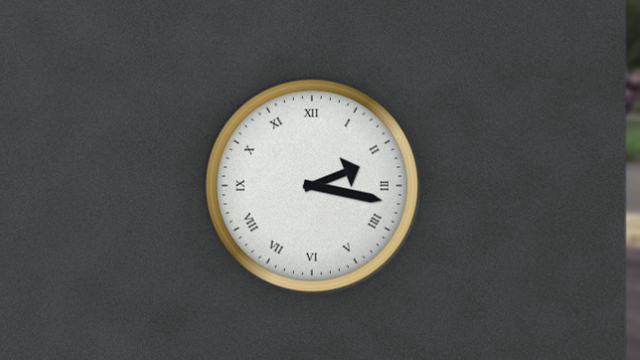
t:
2,17
